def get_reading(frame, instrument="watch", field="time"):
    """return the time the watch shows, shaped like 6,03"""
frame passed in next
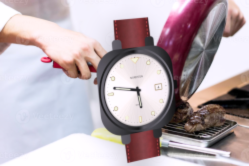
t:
5,47
